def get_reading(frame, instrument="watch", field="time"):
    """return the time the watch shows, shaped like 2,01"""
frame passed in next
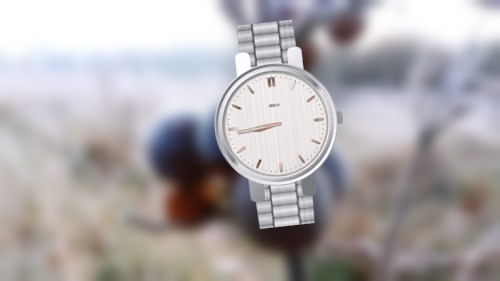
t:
8,44
